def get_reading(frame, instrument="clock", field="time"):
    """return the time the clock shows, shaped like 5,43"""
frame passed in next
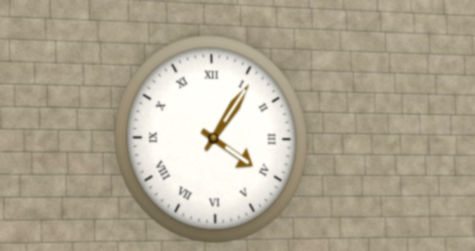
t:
4,06
